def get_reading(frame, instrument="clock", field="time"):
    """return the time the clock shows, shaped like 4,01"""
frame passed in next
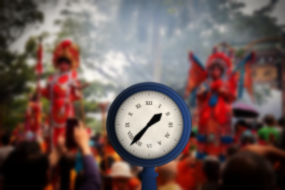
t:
1,37
